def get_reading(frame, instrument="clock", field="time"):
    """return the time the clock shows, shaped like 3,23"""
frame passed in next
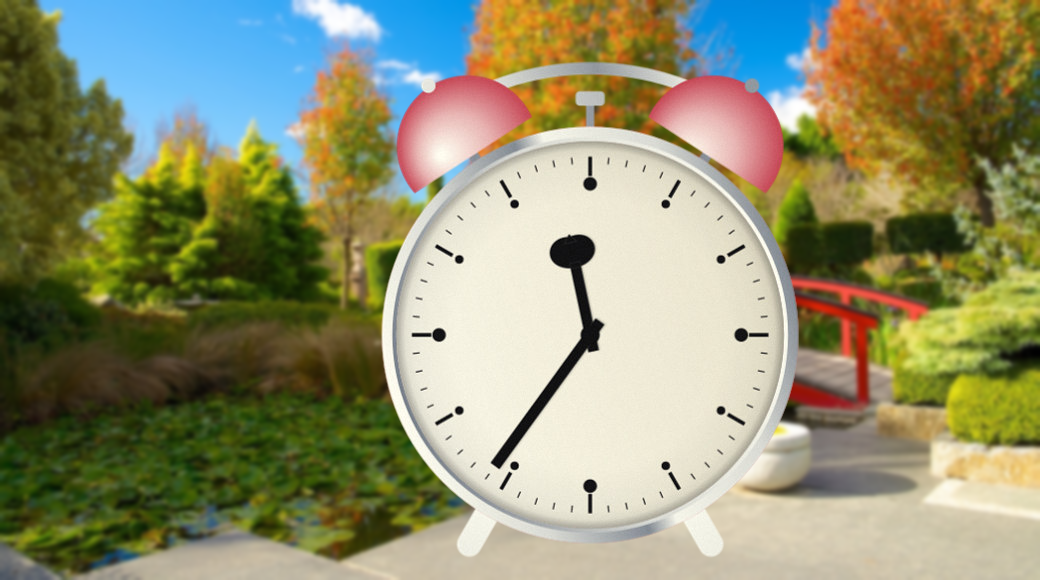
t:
11,36
